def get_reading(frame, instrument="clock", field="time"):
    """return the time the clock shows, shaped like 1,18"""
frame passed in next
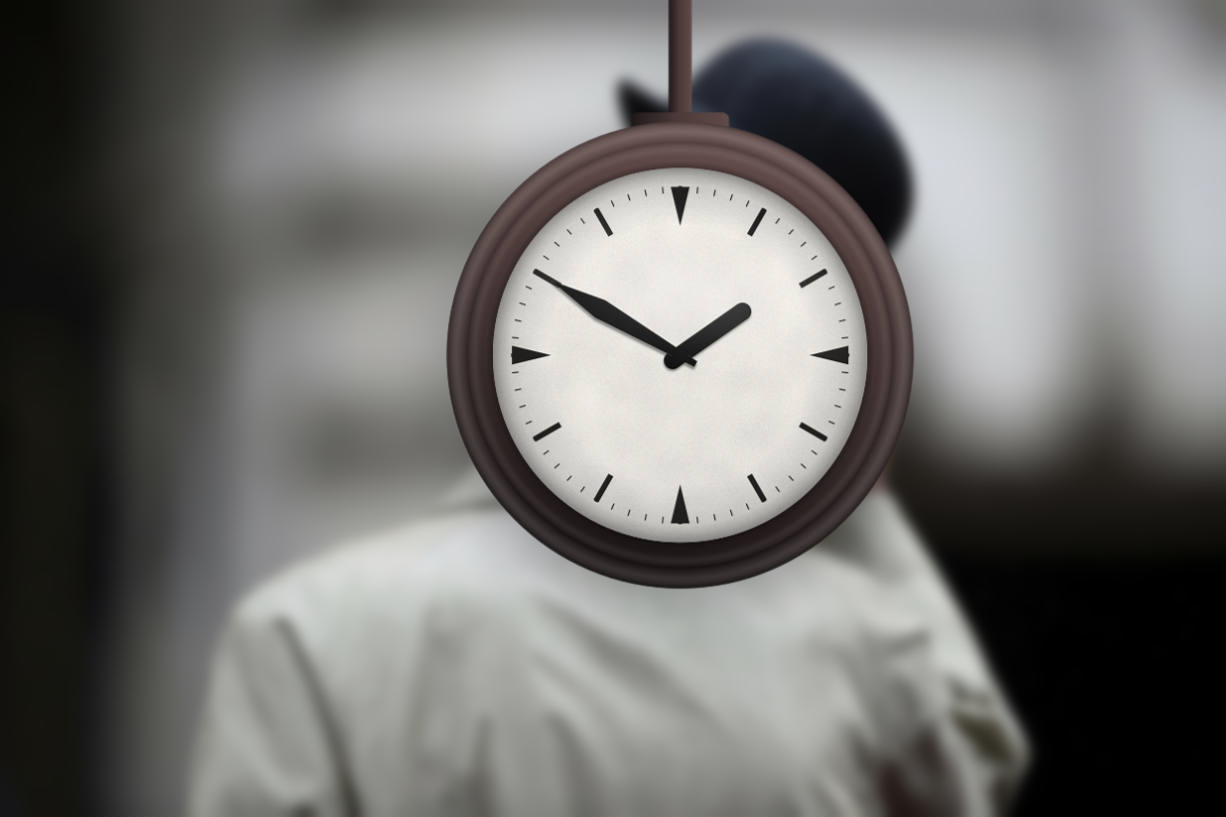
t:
1,50
